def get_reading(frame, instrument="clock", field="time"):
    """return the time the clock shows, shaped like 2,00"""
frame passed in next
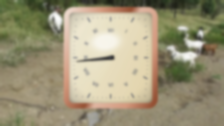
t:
8,44
